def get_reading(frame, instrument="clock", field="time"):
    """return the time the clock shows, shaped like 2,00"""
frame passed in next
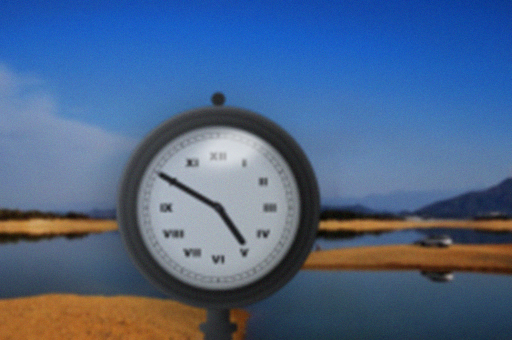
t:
4,50
